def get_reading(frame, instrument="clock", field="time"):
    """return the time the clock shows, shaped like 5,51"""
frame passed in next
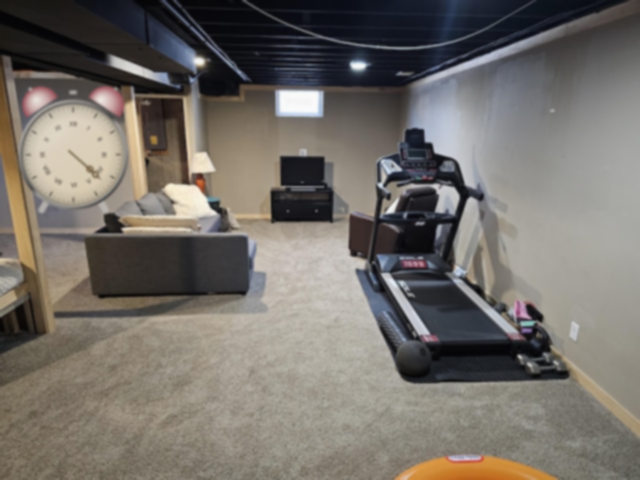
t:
4,22
